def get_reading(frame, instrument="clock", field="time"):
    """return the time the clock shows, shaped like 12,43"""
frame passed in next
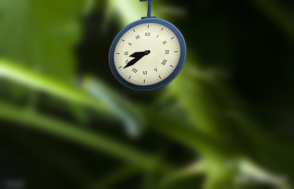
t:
8,39
